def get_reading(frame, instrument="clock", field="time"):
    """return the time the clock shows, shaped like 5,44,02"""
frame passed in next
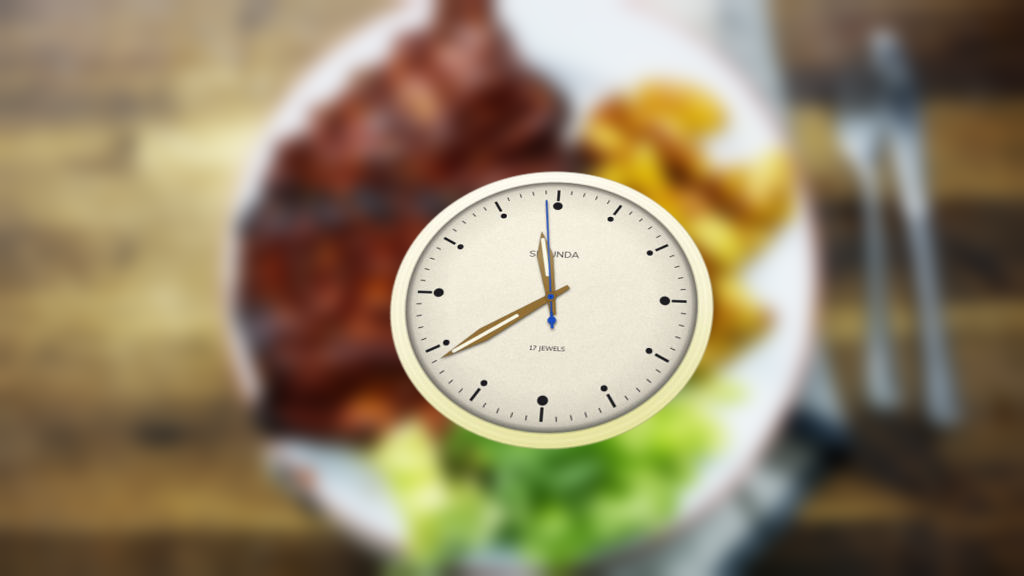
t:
11,38,59
